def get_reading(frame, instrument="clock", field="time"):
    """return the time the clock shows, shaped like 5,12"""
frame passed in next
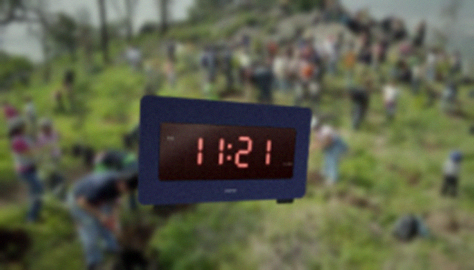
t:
11,21
